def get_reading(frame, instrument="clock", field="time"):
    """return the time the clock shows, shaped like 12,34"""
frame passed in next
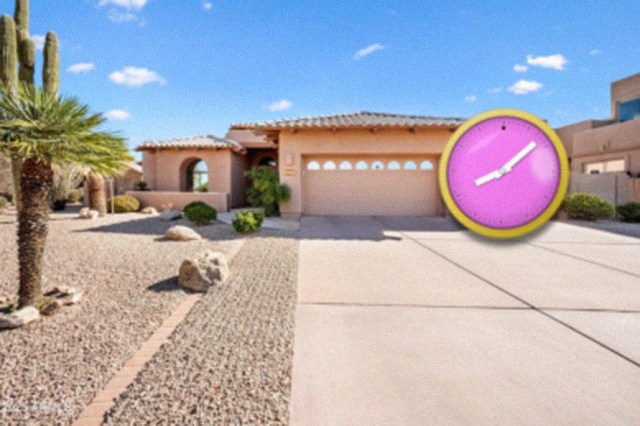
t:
8,08
